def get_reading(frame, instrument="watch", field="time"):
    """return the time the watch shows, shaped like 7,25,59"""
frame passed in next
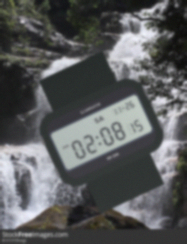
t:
2,08,15
